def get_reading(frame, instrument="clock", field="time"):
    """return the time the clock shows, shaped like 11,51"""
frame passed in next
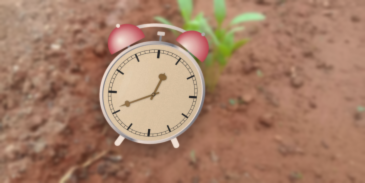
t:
12,41
